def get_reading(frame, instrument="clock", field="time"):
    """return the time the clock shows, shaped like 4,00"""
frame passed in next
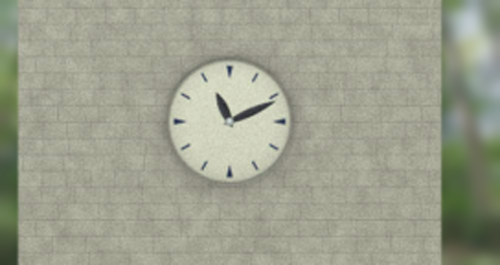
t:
11,11
